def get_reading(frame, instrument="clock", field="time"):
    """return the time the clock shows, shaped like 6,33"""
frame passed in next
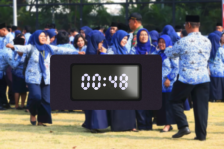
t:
0,48
